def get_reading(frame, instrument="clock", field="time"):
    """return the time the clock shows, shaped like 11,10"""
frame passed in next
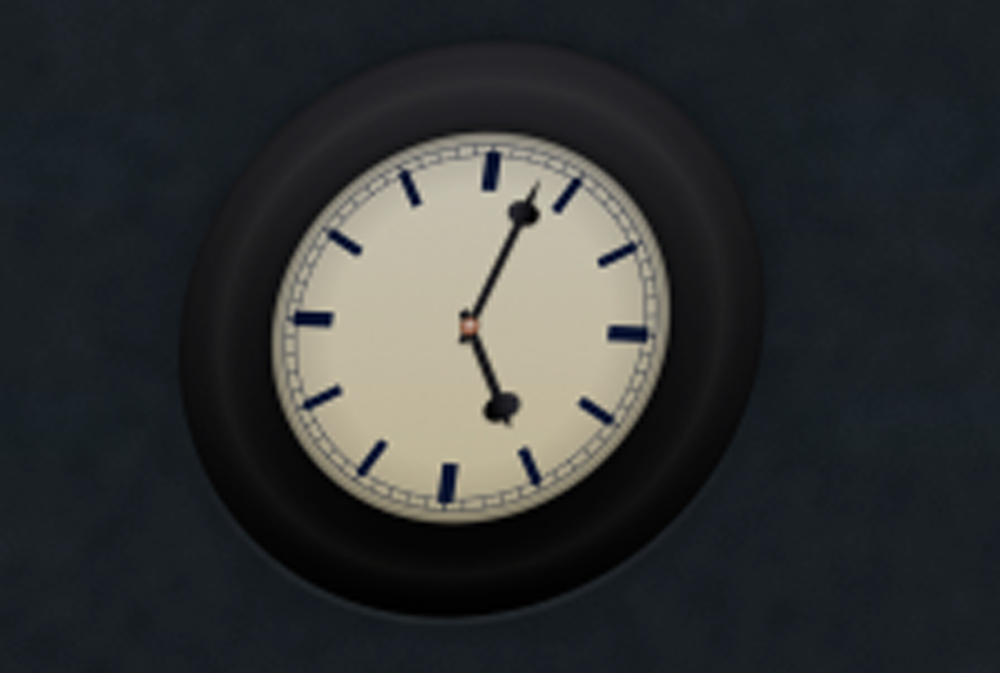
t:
5,03
